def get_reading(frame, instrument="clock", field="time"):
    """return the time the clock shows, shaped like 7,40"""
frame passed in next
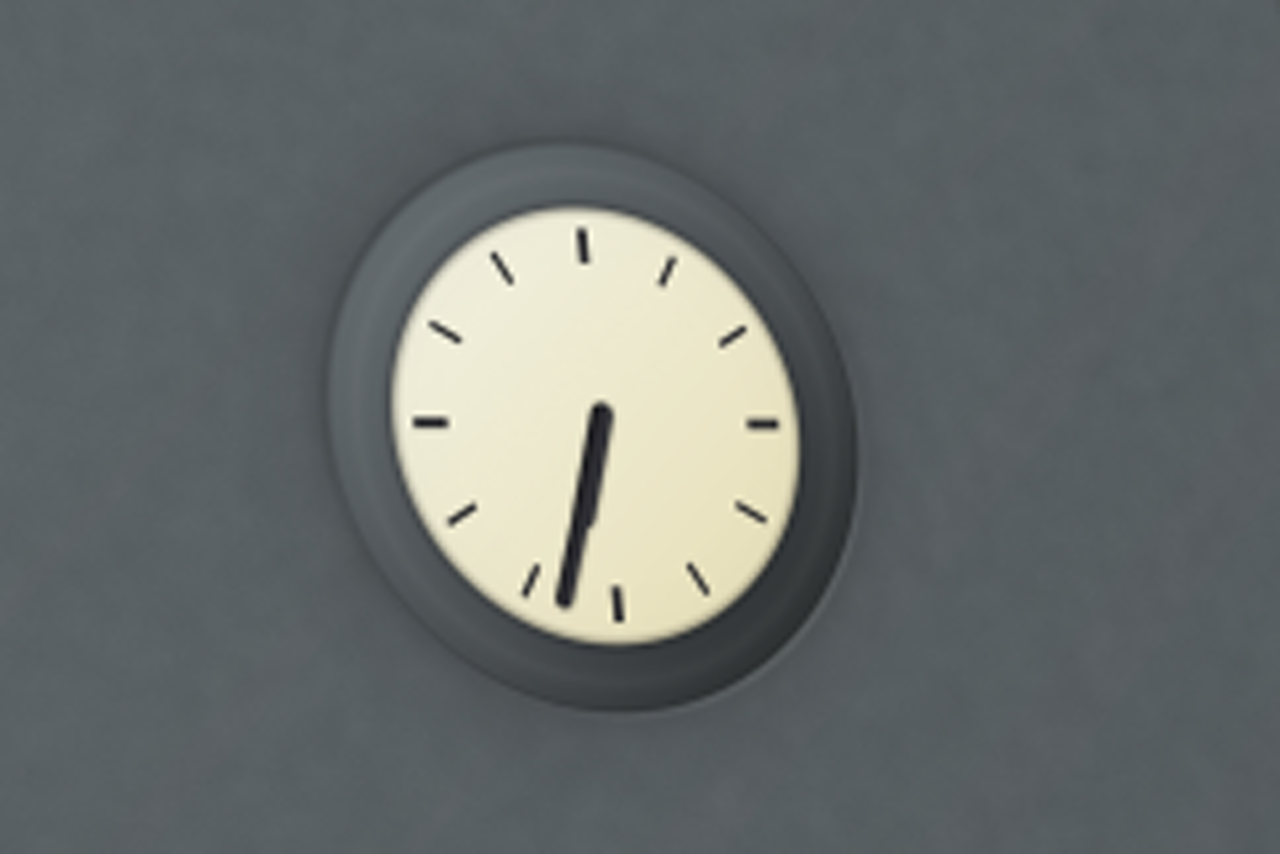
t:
6,33
